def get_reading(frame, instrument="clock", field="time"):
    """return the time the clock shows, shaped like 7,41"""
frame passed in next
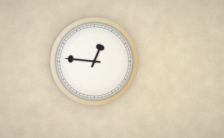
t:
12,46
